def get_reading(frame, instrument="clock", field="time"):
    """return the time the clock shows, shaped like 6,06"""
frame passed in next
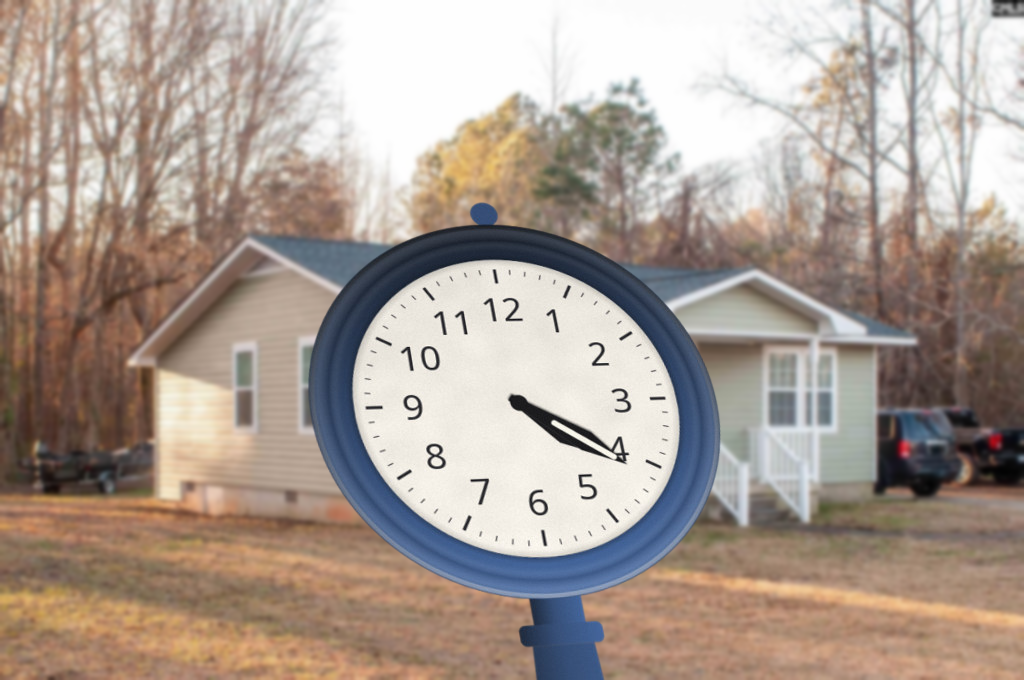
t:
4,21
